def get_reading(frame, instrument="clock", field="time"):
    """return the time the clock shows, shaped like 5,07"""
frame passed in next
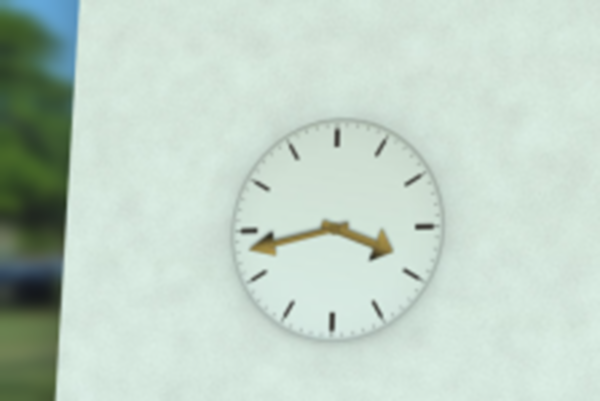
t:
3,43
